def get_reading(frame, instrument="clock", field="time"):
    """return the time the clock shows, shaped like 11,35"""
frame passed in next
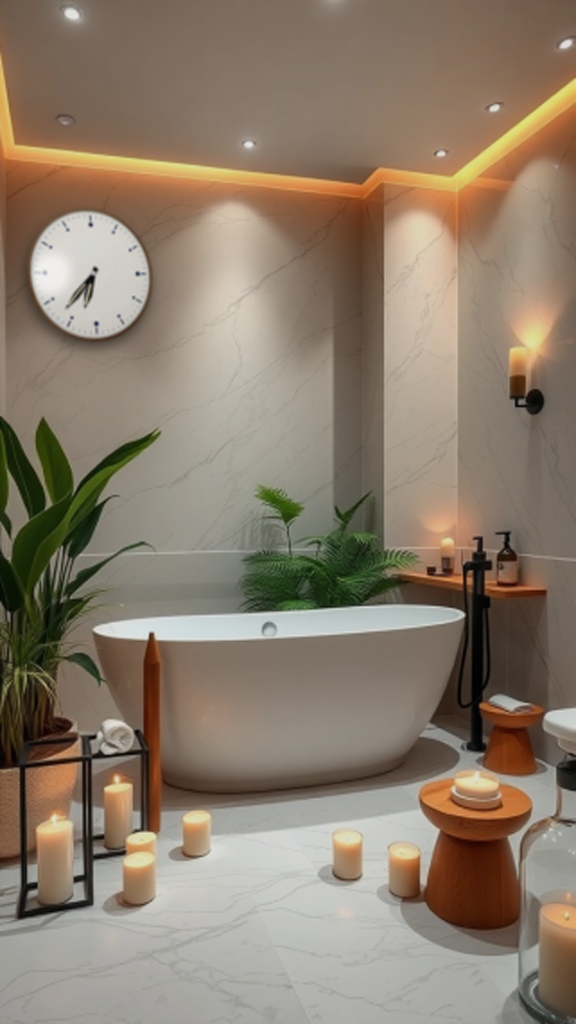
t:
6,37
